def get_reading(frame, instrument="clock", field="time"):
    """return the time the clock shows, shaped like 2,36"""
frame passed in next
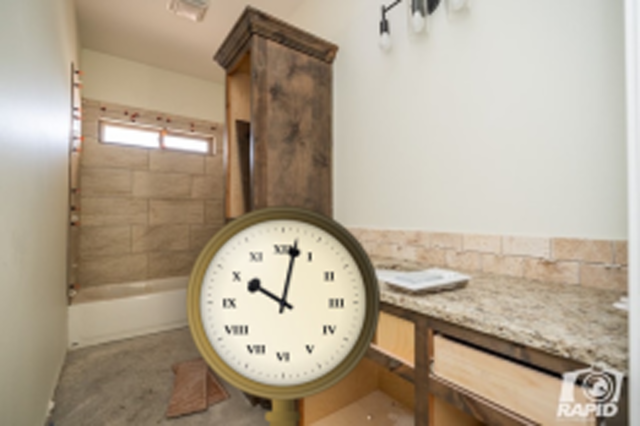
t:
10,02
